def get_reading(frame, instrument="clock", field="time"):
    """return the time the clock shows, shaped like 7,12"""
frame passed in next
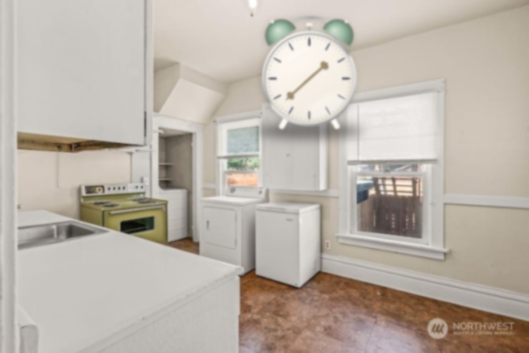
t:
1,38
